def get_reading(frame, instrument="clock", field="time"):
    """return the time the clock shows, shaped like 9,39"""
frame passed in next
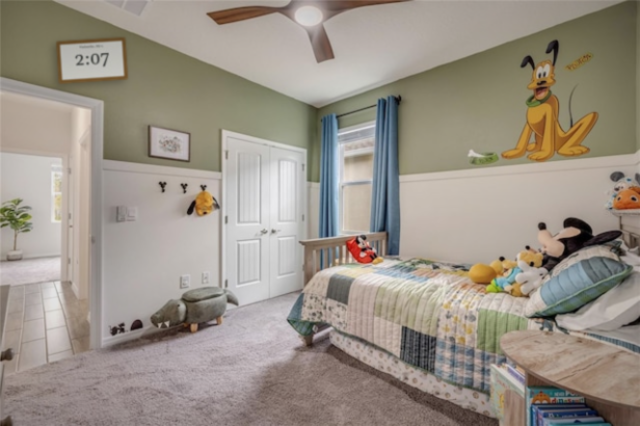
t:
2,07
